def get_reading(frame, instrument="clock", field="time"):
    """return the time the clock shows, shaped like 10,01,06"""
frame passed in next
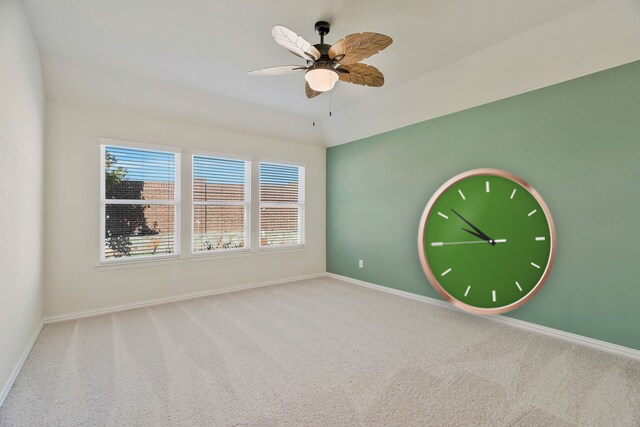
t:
9,51,45
